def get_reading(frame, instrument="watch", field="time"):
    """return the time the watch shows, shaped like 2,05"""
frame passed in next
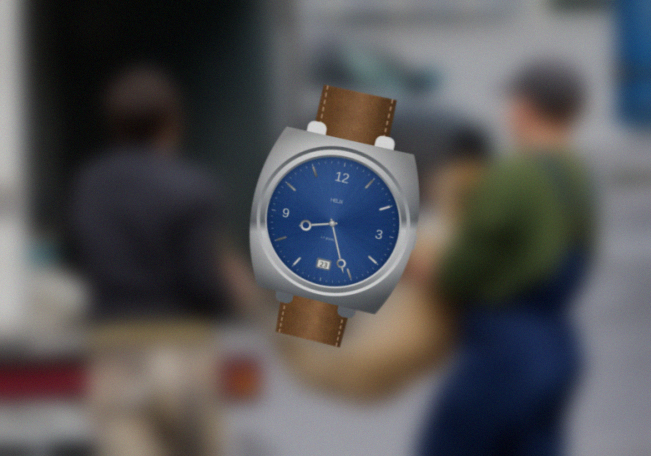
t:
8,26
